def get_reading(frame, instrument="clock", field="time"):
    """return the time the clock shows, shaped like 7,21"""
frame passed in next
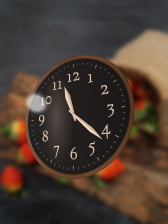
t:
11,22
